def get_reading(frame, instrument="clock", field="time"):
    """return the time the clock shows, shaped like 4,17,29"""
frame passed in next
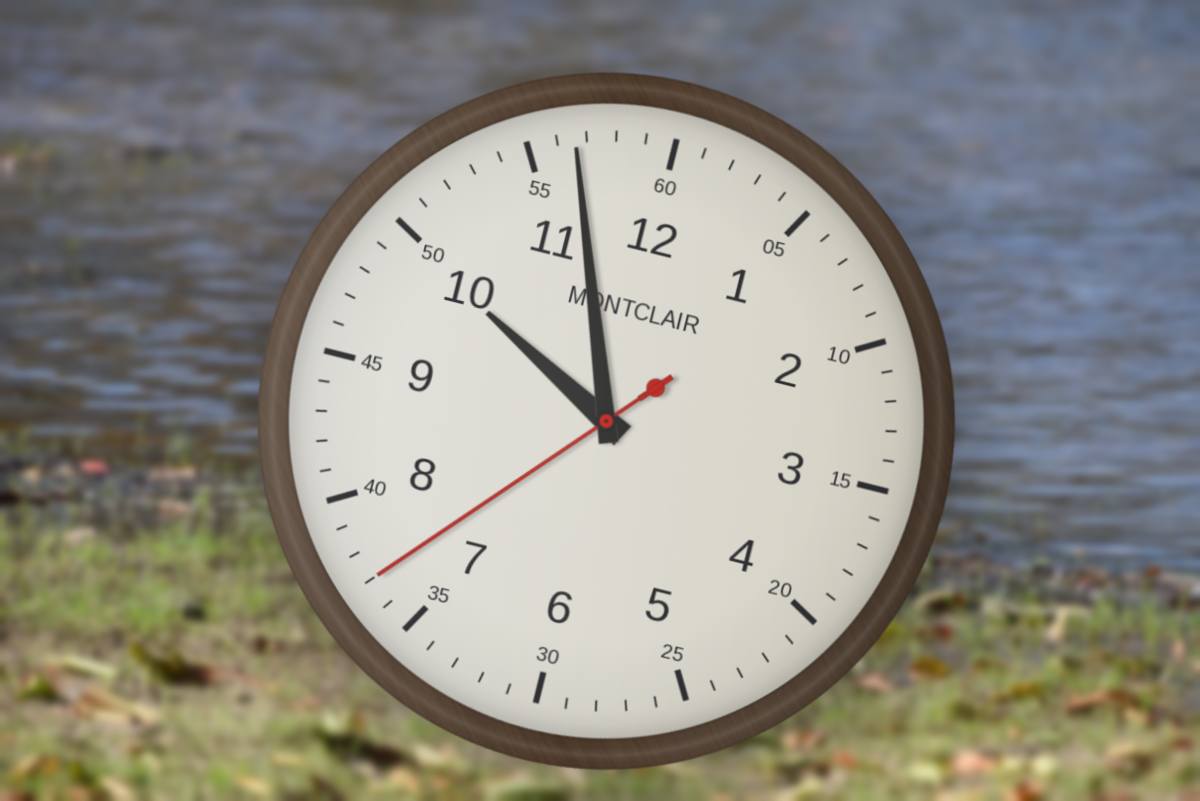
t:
9,56,37
